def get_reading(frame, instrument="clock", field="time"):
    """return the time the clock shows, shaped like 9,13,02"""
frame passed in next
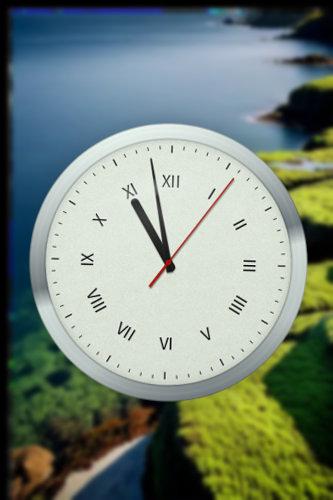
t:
10,58,06
